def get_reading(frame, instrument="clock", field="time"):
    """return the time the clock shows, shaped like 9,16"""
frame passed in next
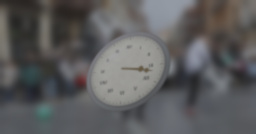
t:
3,17
